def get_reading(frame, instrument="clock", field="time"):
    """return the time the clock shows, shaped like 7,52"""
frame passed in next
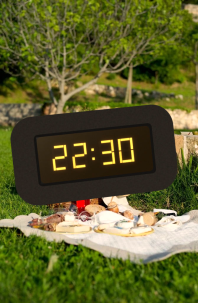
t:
22,30
